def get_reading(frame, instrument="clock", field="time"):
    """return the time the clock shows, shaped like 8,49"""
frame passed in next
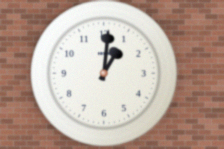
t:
1,01
